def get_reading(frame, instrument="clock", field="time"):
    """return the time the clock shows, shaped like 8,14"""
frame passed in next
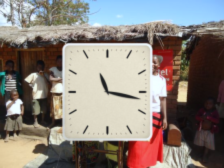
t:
11,17
